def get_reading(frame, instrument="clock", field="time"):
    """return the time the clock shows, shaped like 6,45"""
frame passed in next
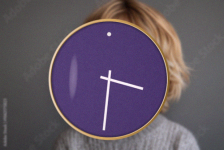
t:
3,31
